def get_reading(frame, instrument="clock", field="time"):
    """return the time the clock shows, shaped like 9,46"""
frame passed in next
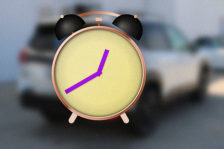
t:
12,40
